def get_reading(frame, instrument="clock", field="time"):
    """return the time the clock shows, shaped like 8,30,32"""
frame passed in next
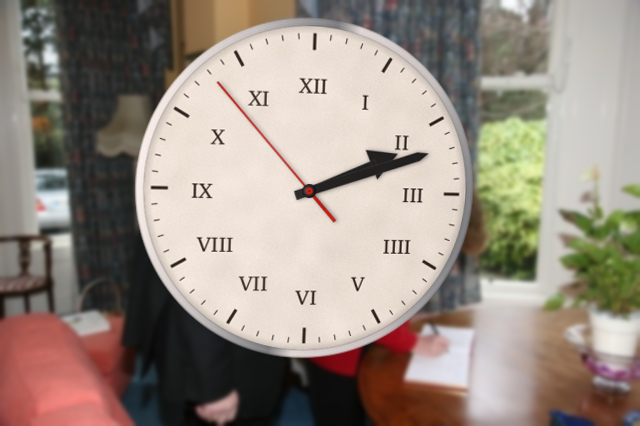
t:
2,11,53
